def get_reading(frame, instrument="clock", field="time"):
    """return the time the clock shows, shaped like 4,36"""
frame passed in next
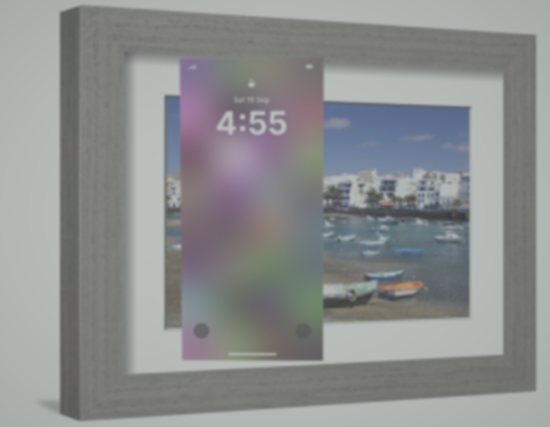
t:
4,55
